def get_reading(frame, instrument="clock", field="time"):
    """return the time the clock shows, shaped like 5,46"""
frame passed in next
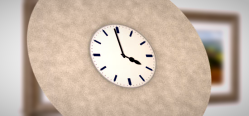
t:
3,59
